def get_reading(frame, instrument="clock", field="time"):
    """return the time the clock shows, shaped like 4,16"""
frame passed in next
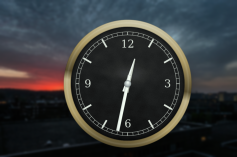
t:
12,32
